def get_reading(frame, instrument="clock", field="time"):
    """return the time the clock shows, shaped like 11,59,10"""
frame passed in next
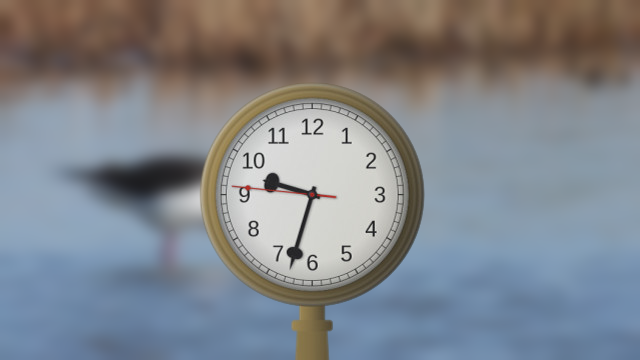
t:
9,32,46
